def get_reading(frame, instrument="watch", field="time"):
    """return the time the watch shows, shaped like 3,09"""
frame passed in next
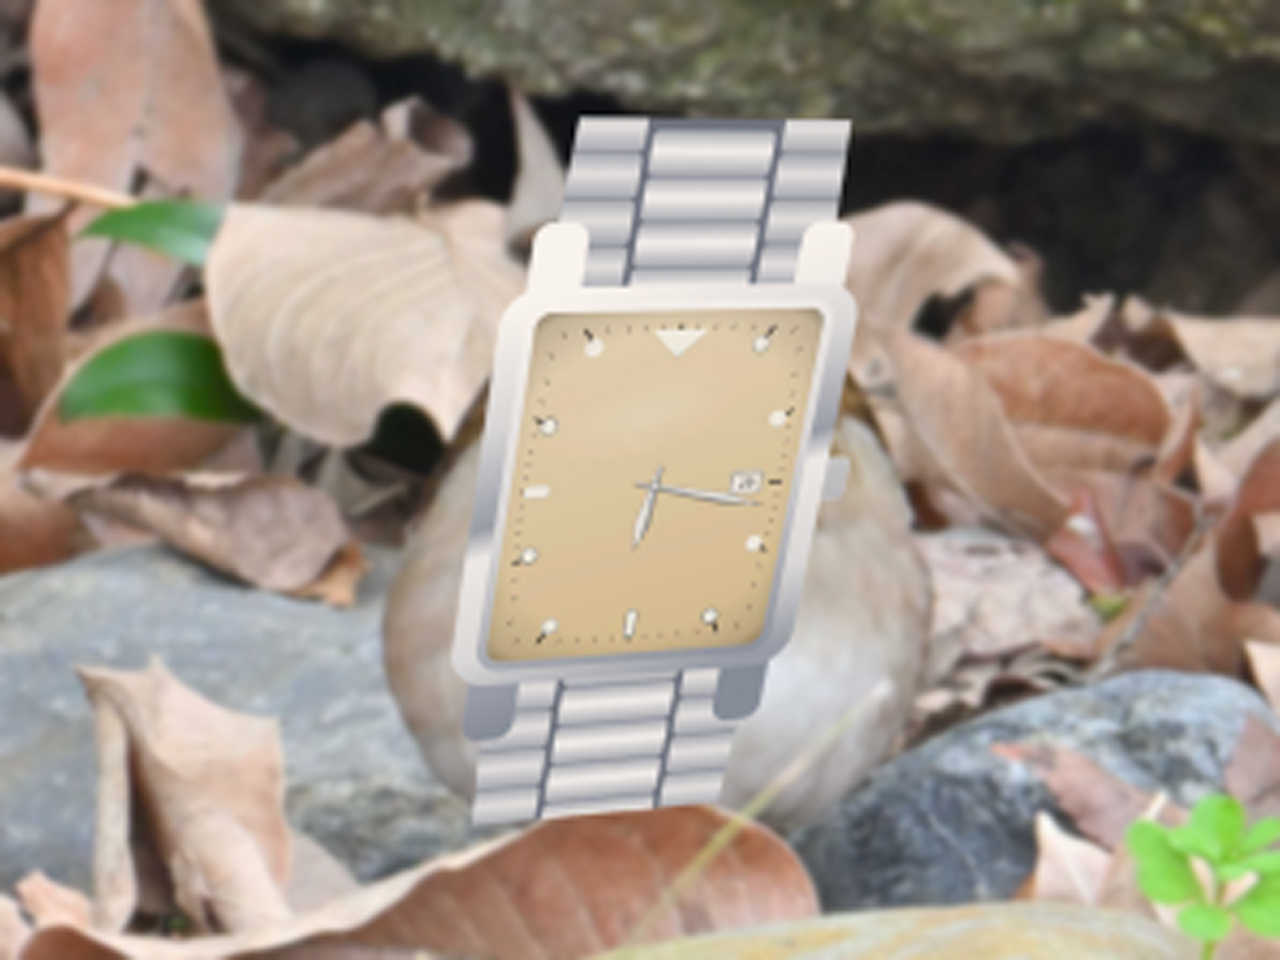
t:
6,17
